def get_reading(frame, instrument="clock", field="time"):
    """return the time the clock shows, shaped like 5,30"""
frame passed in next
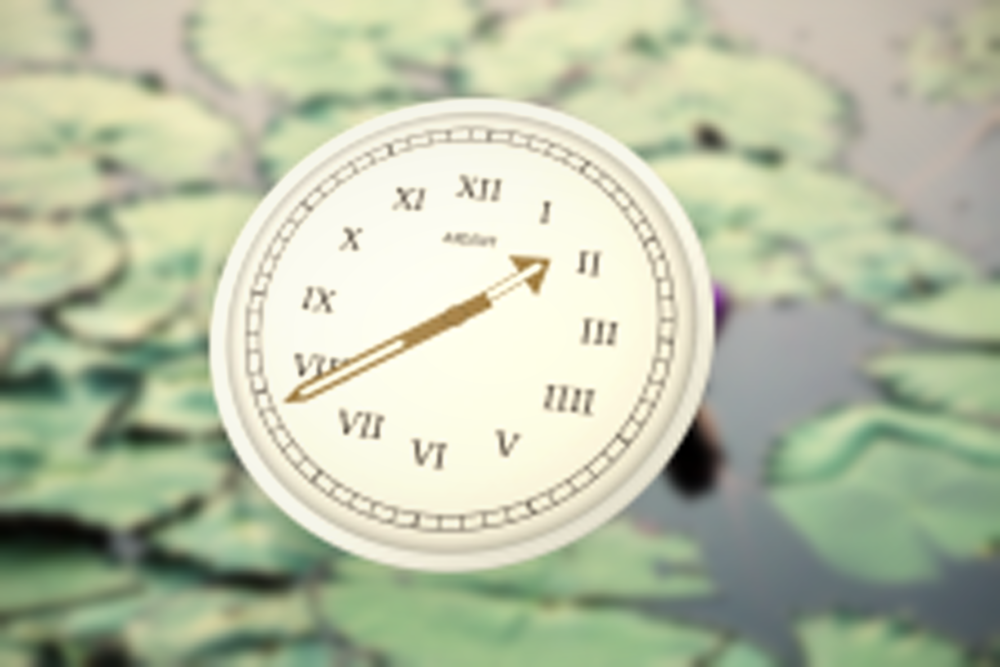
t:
1,39
